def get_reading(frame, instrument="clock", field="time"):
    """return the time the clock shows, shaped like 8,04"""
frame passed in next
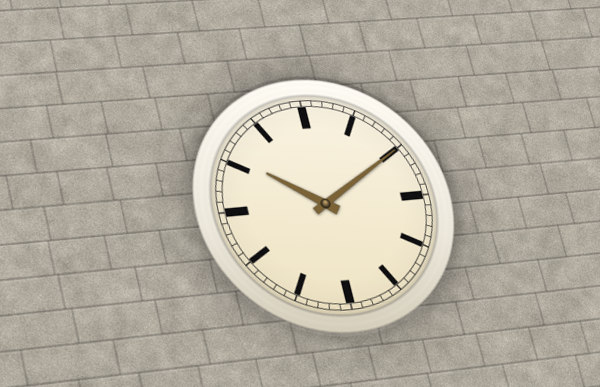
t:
10,10
